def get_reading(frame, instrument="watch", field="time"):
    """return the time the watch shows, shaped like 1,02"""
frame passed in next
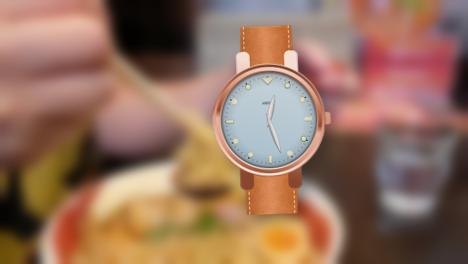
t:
12,27
